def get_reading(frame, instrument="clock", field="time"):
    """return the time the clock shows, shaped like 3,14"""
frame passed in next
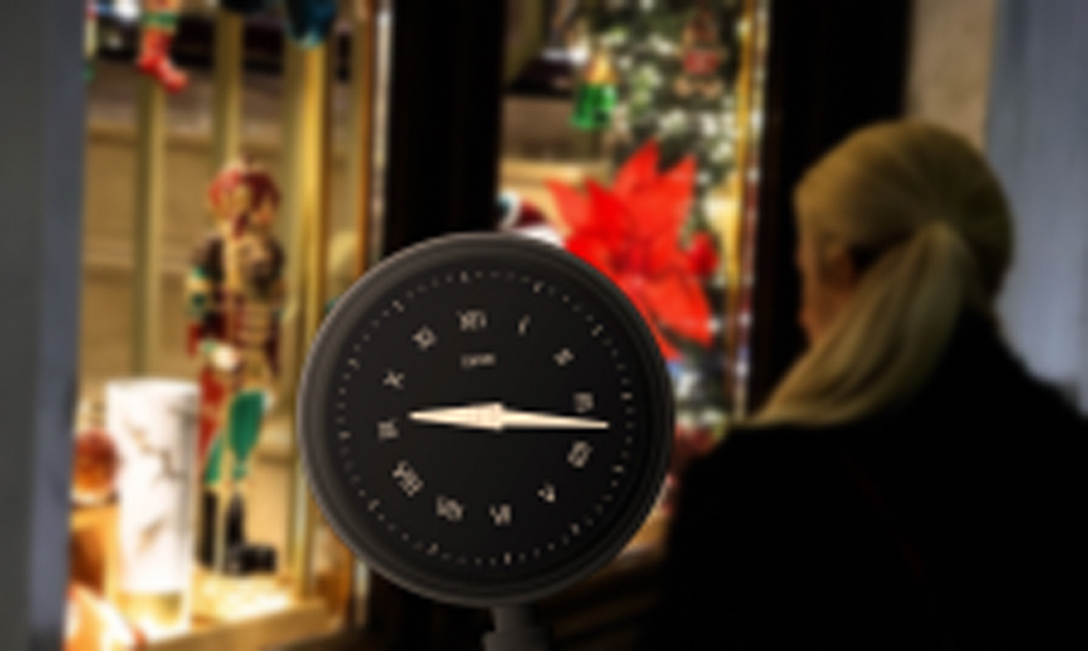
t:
9,17
